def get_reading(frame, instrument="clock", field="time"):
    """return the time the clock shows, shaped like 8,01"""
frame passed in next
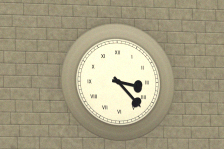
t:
3,23
